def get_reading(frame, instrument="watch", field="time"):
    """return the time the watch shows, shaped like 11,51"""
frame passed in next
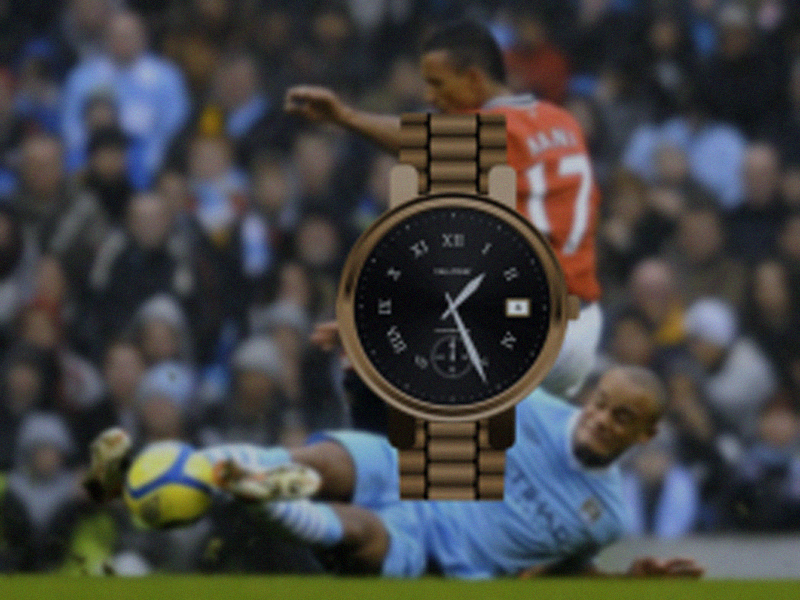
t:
1,26
